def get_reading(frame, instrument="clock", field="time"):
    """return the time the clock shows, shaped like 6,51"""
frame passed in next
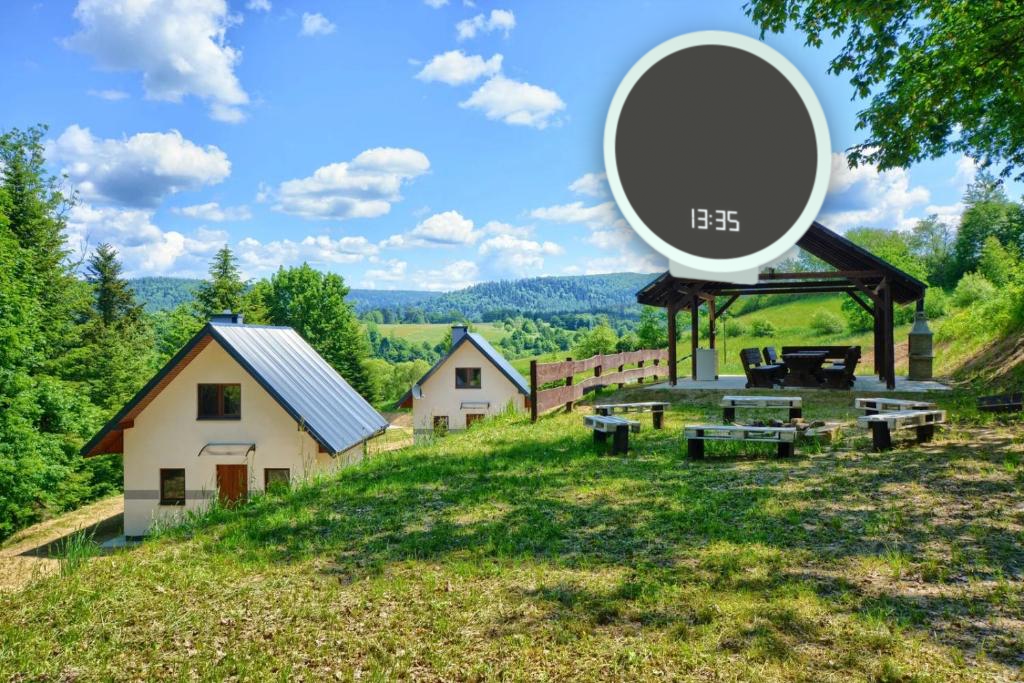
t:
13,35
